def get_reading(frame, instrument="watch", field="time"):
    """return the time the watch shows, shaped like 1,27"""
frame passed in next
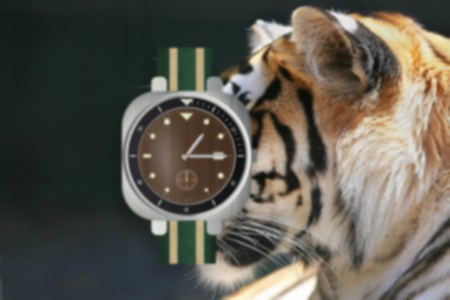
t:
1,15
